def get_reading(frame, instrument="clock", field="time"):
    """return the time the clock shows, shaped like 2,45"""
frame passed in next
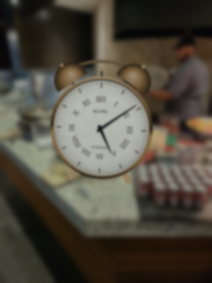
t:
5,09
